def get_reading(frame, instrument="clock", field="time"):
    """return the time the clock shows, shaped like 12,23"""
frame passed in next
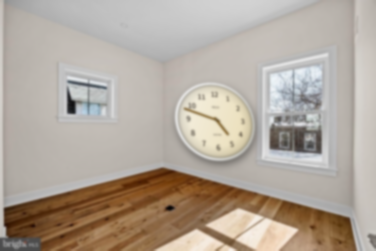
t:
4,48
